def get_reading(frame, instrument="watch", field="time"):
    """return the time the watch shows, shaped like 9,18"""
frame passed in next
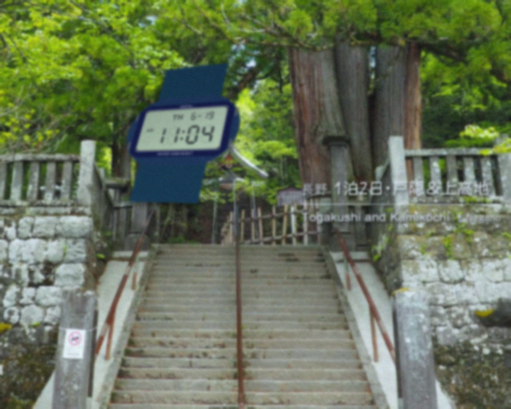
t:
11,04
